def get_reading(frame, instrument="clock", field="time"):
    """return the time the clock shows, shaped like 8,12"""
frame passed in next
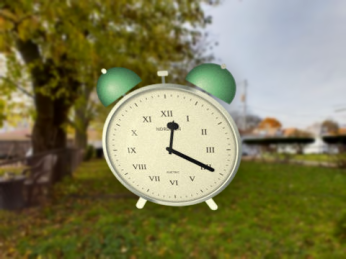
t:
12,20
